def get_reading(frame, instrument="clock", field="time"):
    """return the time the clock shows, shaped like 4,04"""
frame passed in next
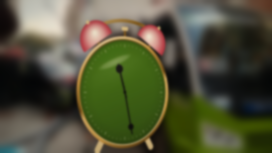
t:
11,28
